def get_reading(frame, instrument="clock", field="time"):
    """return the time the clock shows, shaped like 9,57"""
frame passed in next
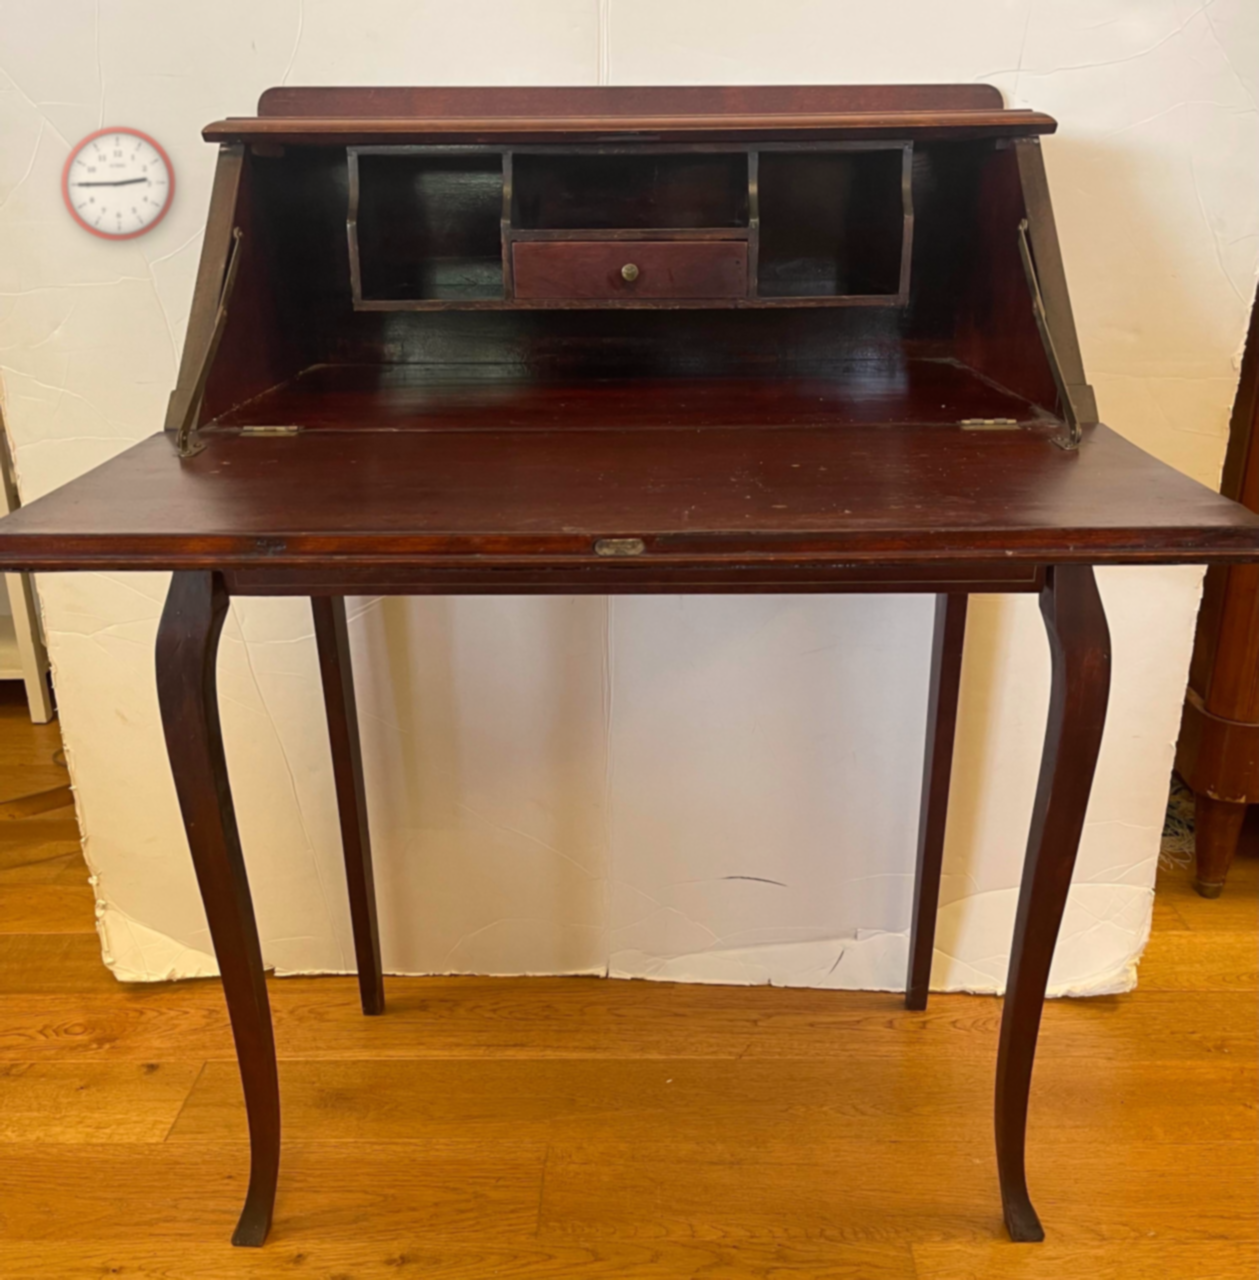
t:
2,45
